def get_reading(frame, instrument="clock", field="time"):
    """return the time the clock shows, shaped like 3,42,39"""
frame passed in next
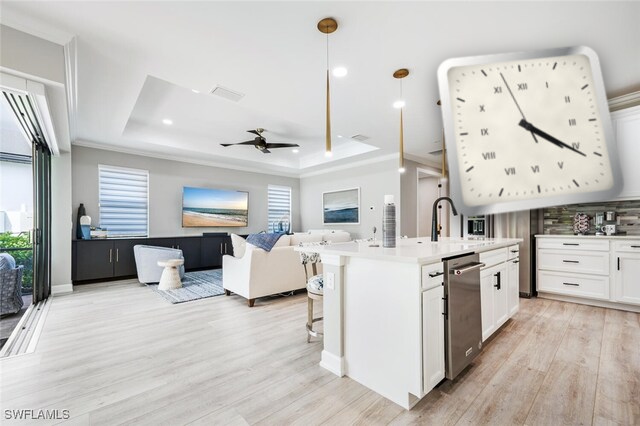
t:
4,20,57
